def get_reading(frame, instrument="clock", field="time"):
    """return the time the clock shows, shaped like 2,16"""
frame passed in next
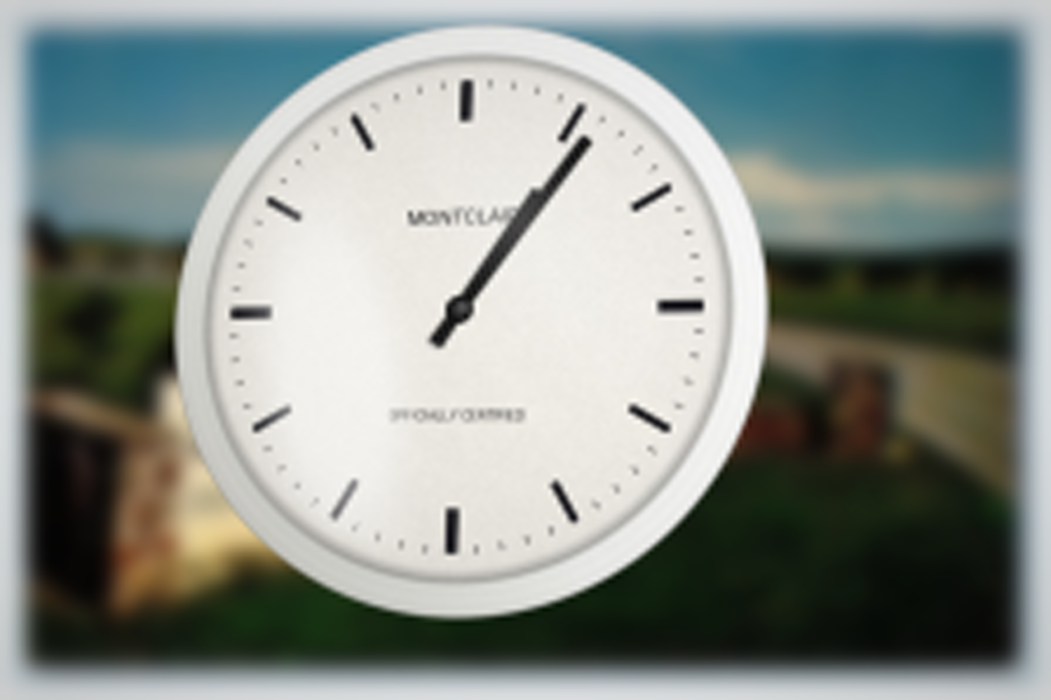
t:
1,06
